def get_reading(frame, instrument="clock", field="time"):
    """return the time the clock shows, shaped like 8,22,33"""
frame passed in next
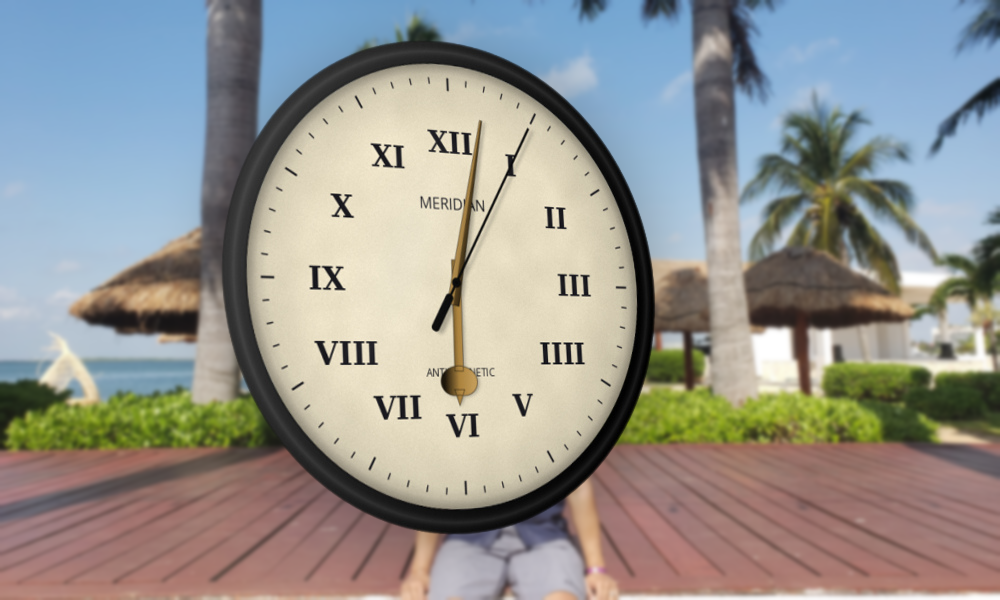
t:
6,02,05
